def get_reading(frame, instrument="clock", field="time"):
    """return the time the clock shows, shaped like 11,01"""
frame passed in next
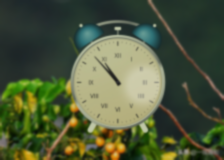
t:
10,53
